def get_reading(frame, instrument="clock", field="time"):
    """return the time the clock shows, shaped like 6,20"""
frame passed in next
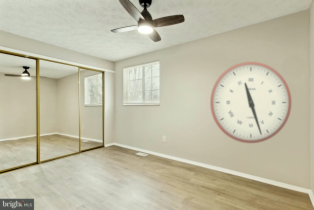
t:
11,27
